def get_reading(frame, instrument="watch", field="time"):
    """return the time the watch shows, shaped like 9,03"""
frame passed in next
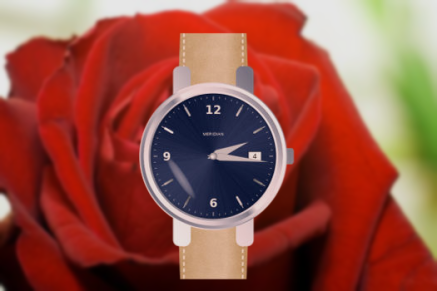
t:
2,16
